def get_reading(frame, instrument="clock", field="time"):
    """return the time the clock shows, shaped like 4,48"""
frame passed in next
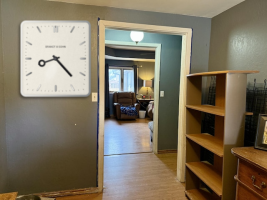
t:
8,23
